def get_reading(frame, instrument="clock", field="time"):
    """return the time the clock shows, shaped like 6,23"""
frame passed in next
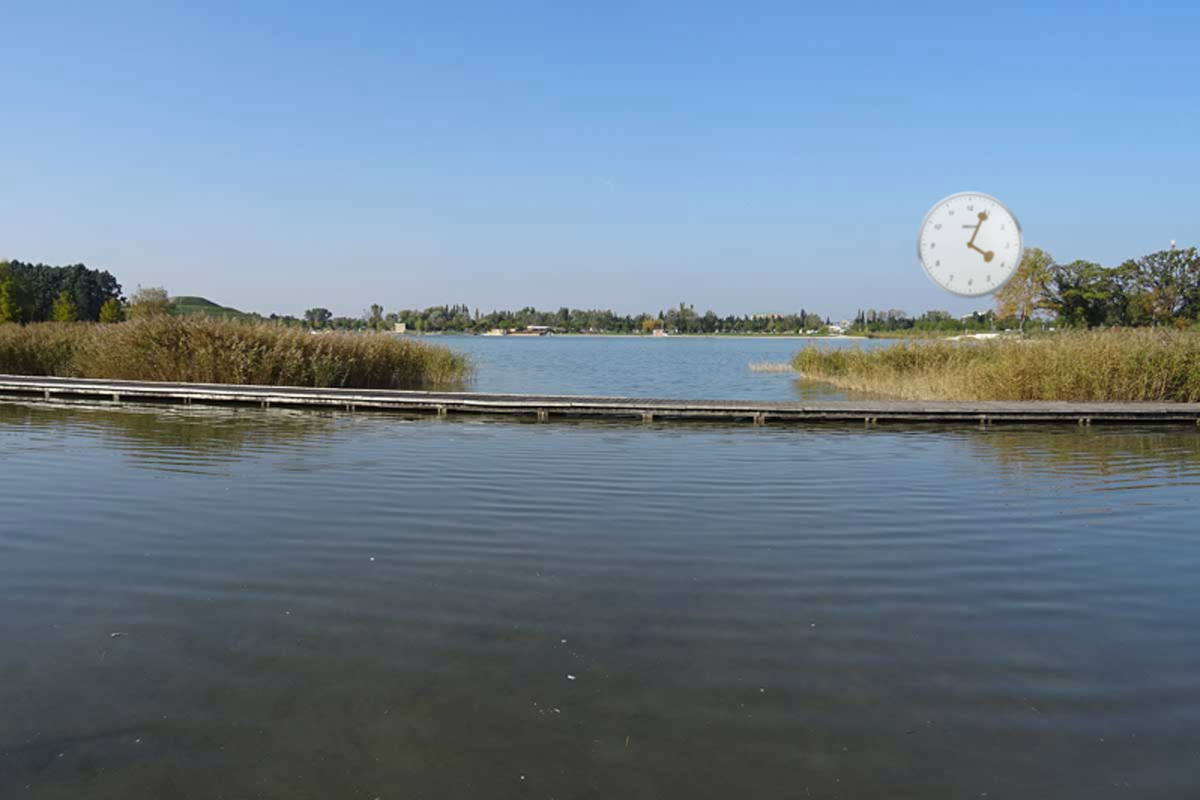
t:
4,04
